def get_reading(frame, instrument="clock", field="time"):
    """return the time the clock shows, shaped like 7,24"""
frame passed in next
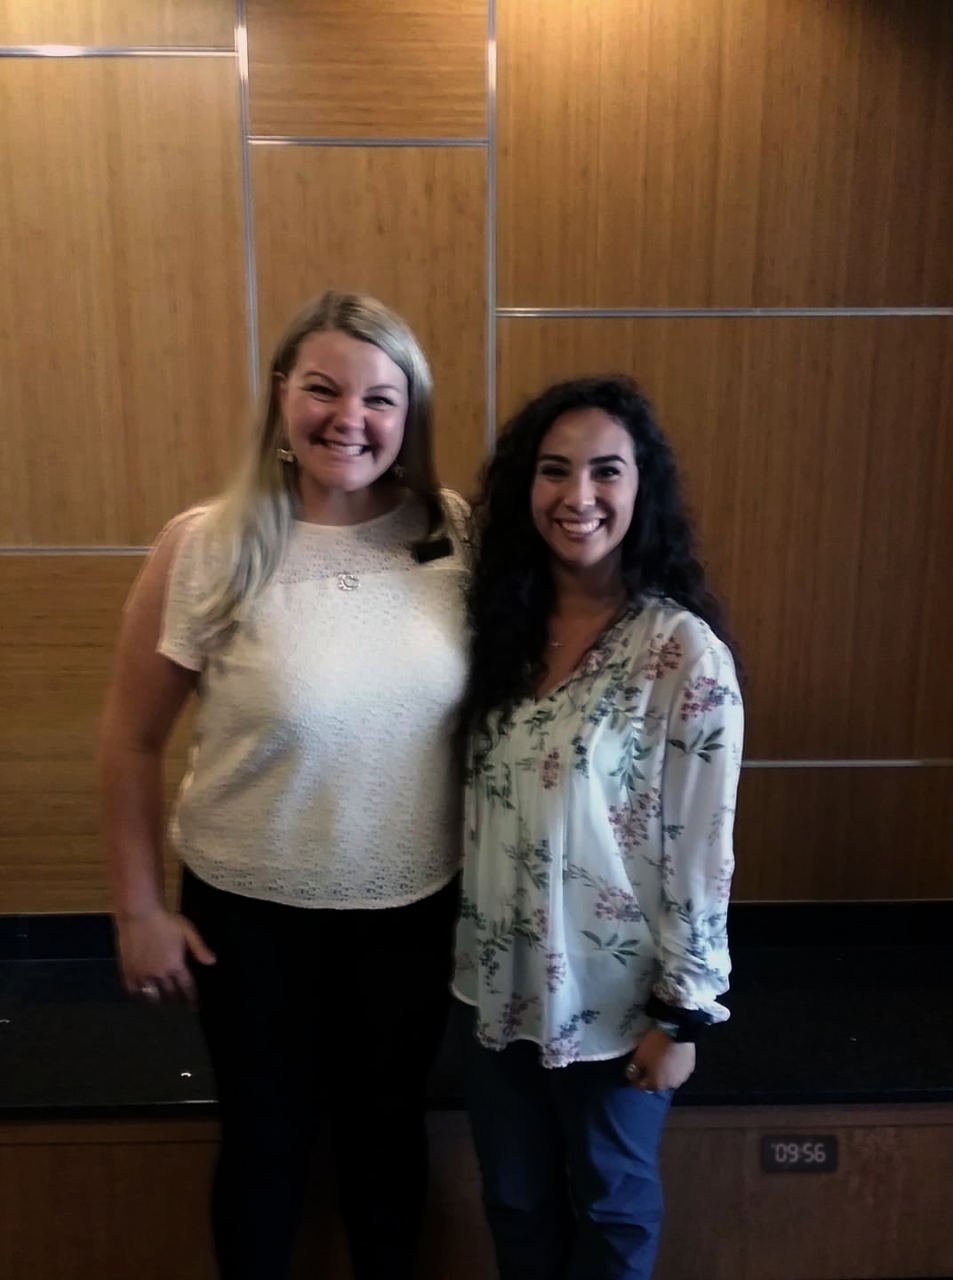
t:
9,56
